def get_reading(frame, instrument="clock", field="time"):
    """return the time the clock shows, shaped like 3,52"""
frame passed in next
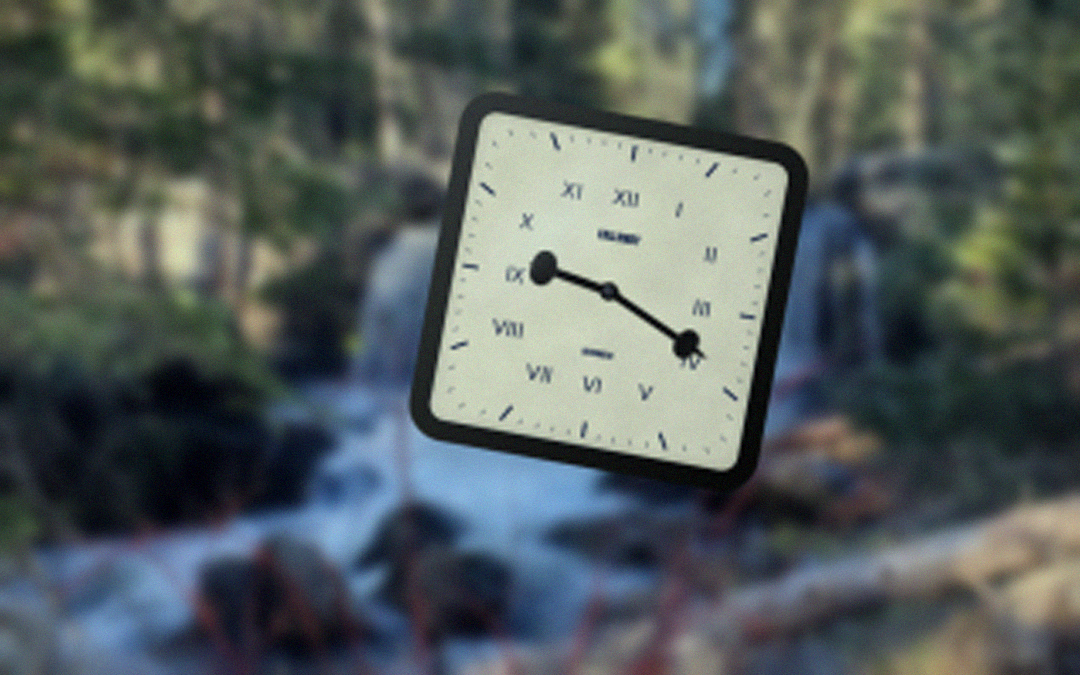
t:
9,19
